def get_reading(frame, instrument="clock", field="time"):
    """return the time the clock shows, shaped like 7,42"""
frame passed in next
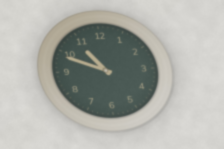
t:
10,49
